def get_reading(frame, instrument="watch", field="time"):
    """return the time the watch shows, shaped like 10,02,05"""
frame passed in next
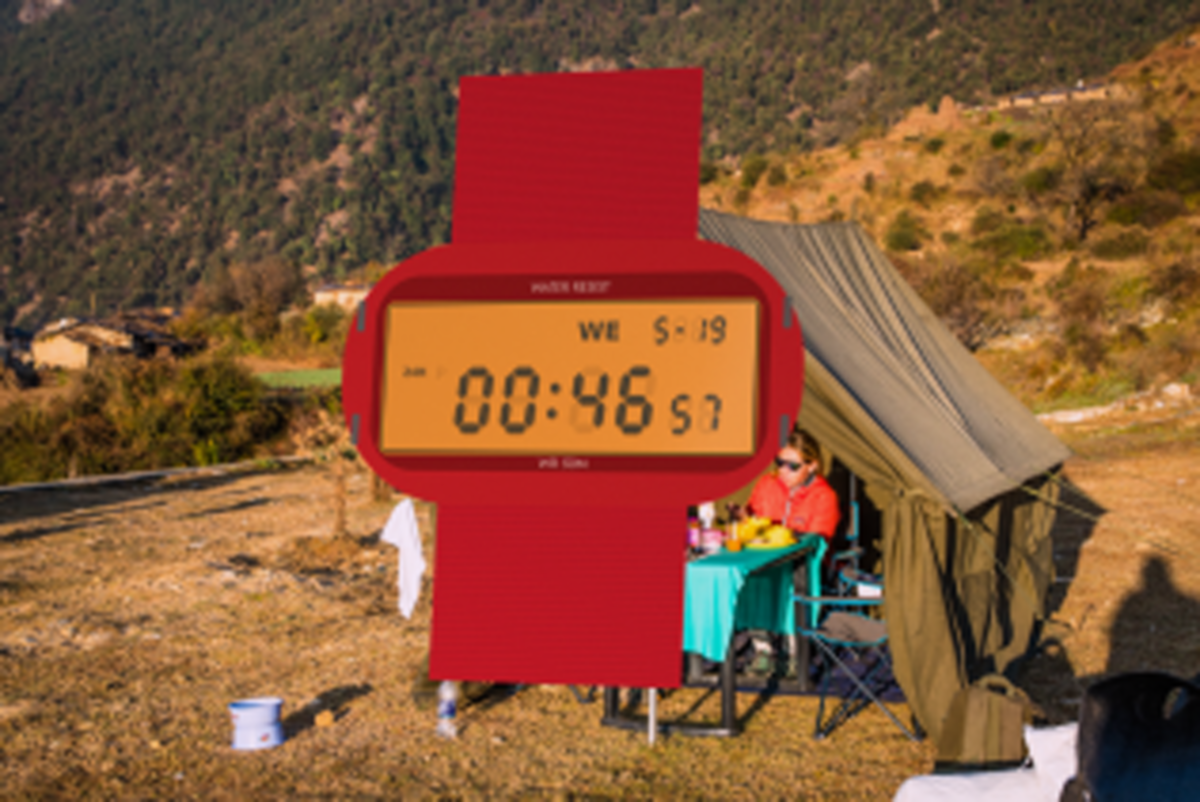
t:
0,46,57
